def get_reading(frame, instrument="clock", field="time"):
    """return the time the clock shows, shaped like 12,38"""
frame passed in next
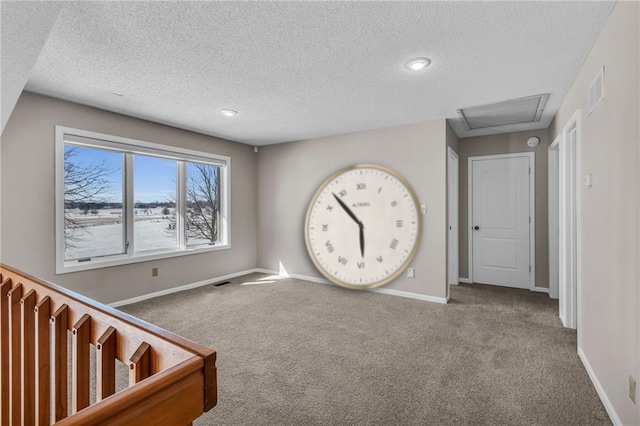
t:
5,53
